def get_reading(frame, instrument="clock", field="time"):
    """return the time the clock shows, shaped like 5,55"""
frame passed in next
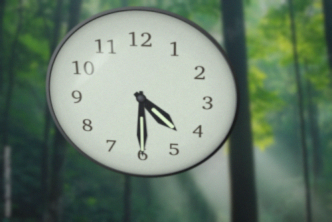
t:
4,30
